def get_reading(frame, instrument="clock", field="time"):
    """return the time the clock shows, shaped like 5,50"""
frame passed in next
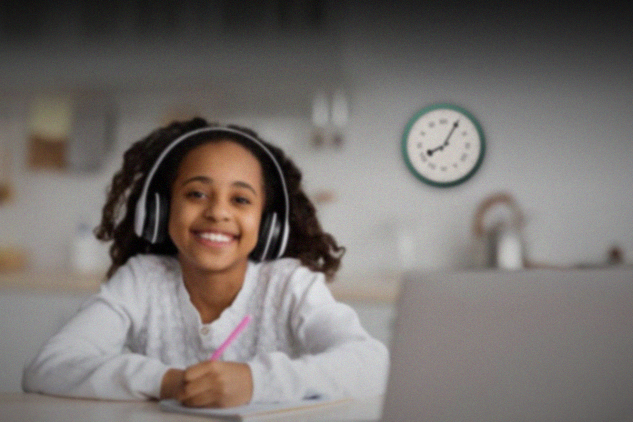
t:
8,05
